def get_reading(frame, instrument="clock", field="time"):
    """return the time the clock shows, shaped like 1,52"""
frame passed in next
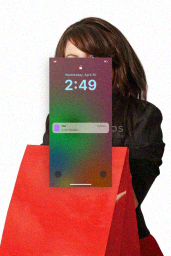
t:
2,49
